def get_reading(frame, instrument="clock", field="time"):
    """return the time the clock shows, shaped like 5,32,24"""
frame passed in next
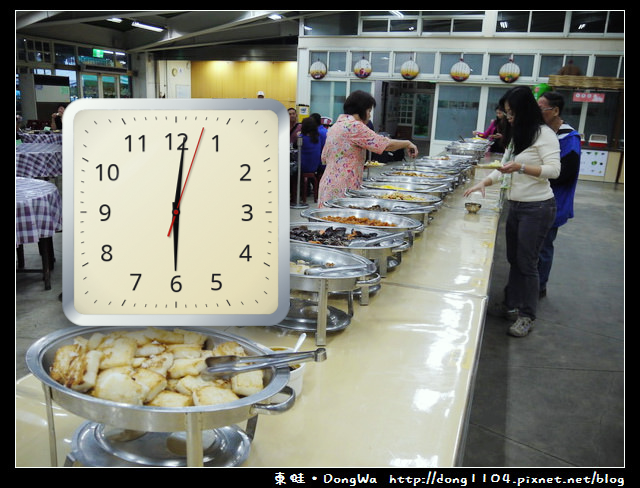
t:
6,01,03
